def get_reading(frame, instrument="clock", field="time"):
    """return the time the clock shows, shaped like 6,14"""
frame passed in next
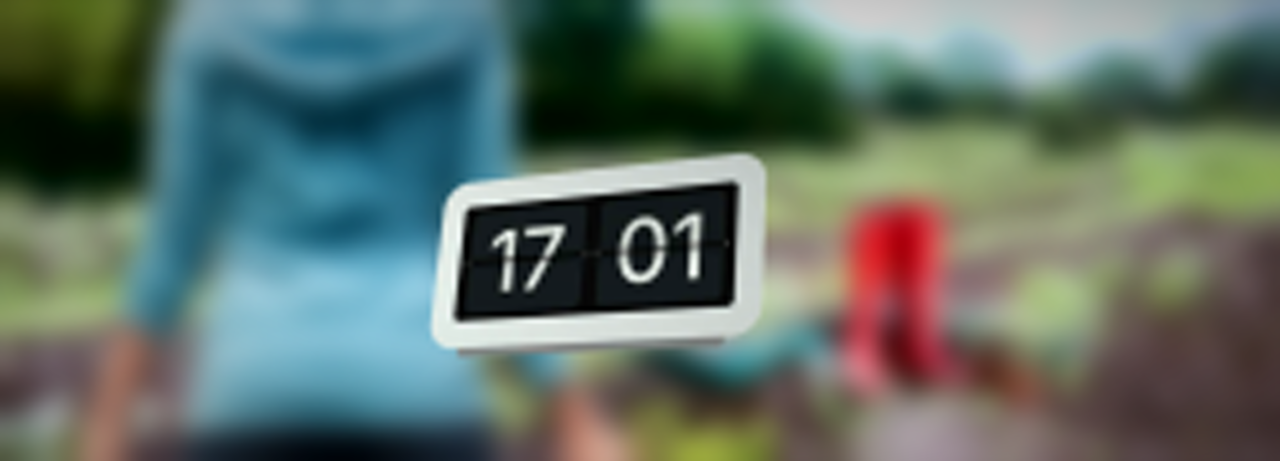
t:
17,01
